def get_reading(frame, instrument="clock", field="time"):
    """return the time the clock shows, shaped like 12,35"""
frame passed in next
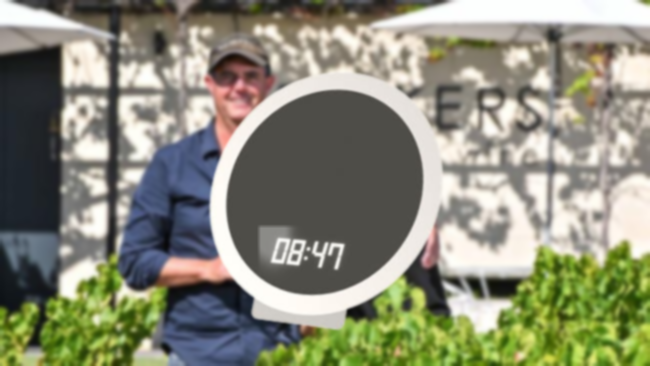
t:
8,47
